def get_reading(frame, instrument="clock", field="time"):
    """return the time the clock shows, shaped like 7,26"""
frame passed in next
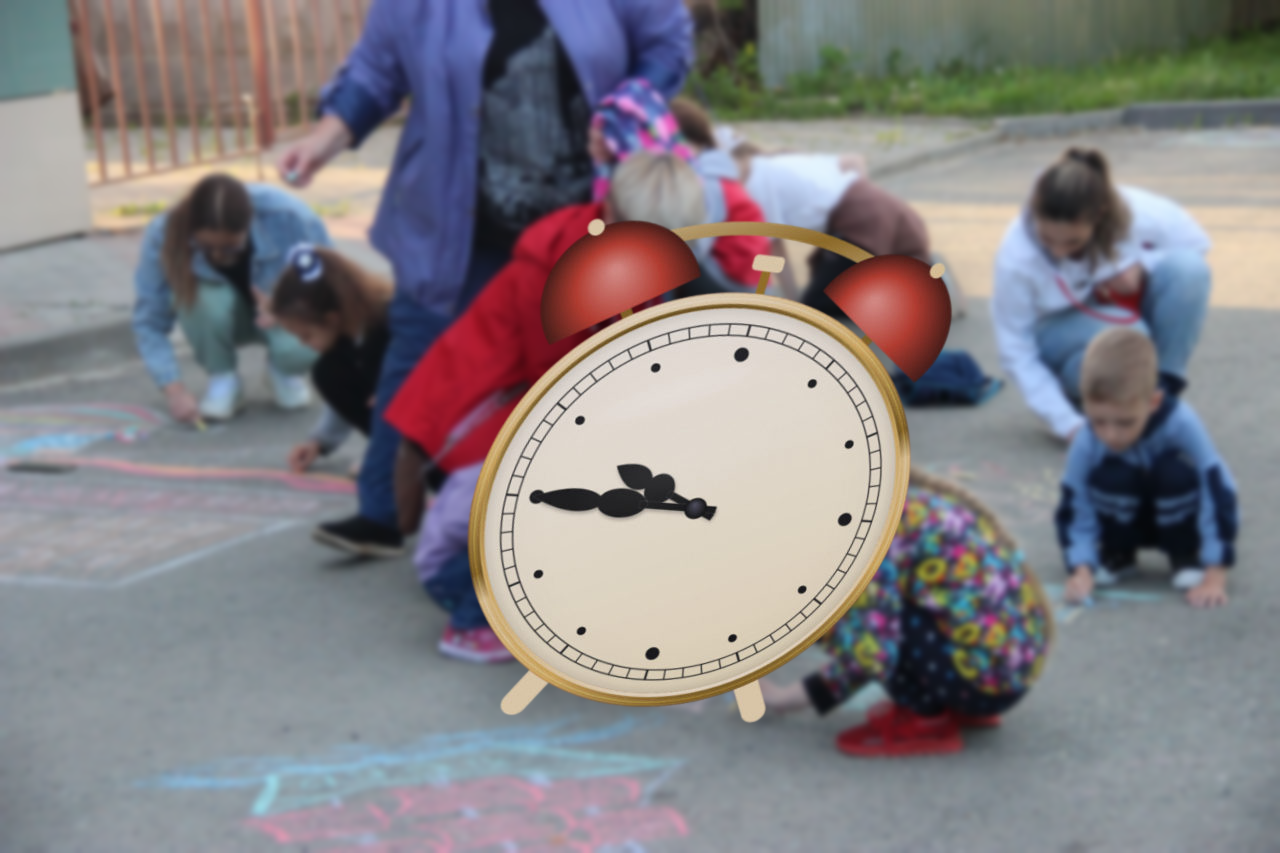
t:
9,45
